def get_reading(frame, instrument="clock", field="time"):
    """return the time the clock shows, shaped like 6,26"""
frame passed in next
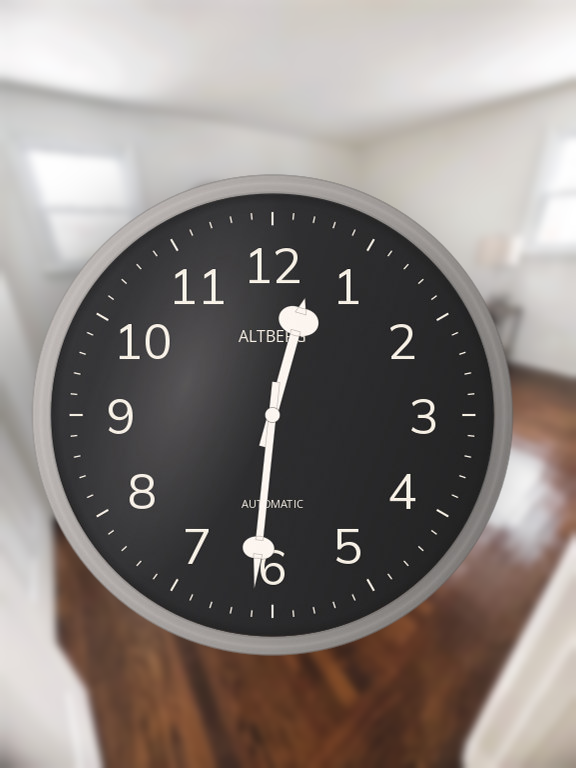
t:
12,31
